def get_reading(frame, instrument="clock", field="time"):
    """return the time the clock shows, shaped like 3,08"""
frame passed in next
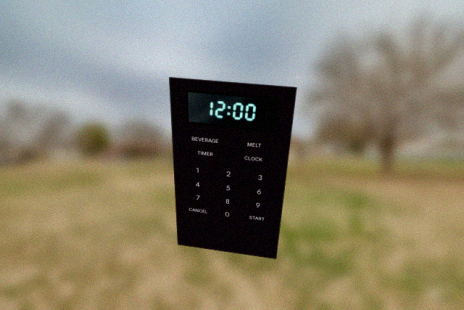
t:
12,00
